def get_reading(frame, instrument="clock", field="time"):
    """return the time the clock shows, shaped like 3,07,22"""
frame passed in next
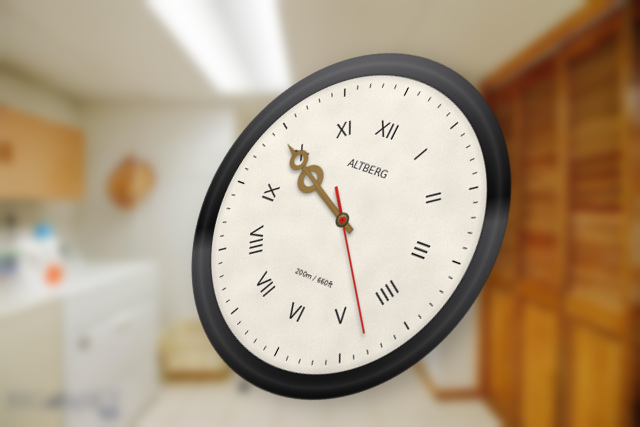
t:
9,49,23
